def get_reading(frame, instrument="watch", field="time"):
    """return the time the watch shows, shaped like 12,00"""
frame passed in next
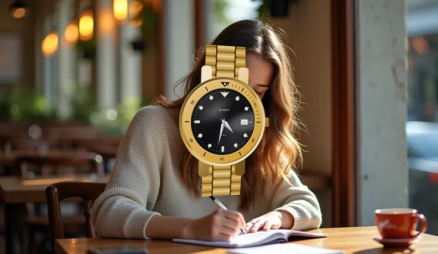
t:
4,32
